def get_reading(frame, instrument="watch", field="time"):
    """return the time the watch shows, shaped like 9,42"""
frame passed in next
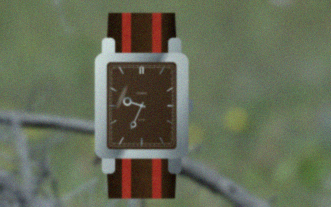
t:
9,34
